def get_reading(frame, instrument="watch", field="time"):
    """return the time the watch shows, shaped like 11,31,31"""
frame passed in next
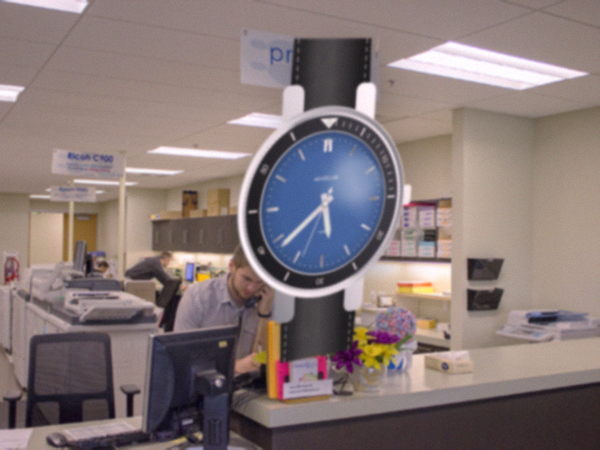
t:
5,38,34
